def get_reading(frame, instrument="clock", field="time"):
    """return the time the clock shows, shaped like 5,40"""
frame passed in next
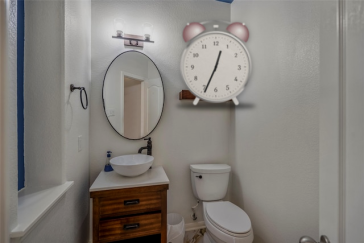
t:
12,34
